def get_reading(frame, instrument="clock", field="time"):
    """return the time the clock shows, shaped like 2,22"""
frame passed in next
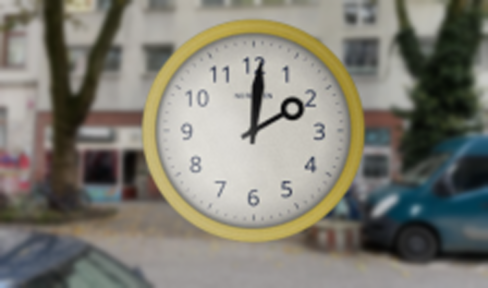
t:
2,01
